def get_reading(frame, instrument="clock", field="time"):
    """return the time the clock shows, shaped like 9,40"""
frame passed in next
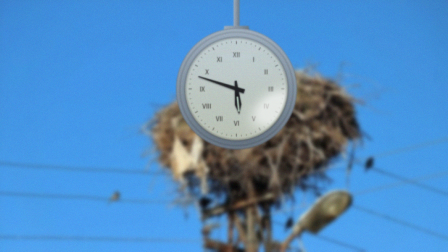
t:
5,48
